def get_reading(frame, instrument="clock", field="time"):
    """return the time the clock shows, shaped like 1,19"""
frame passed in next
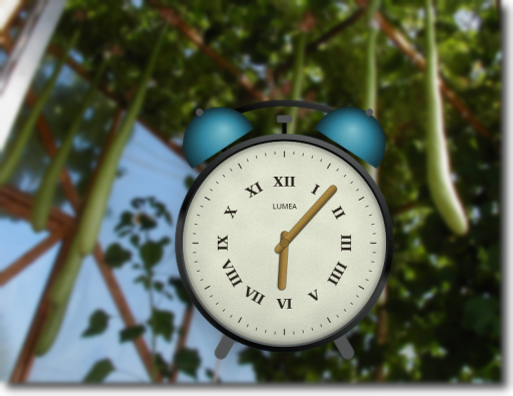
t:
6,07
